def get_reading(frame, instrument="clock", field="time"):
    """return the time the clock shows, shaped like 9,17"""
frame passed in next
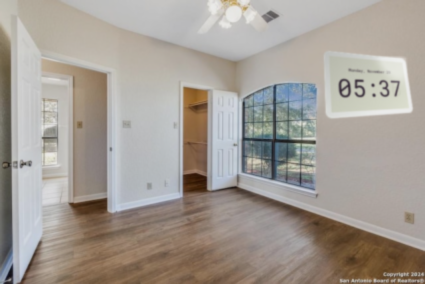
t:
5,37
